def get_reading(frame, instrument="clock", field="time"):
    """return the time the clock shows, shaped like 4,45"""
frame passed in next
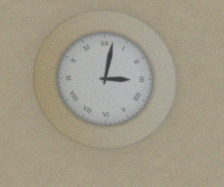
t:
3,02
